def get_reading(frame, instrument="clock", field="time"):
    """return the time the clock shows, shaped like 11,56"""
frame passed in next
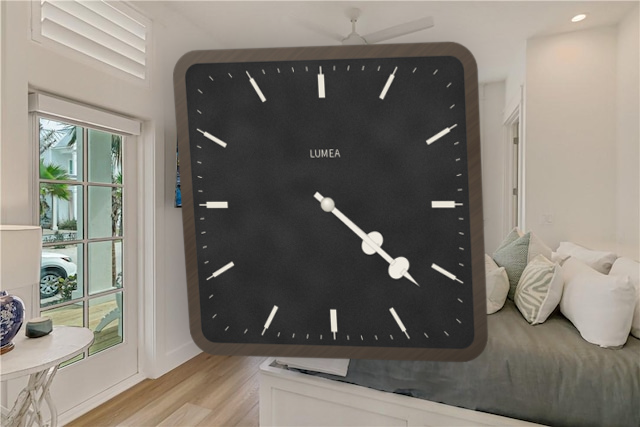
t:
4,22
